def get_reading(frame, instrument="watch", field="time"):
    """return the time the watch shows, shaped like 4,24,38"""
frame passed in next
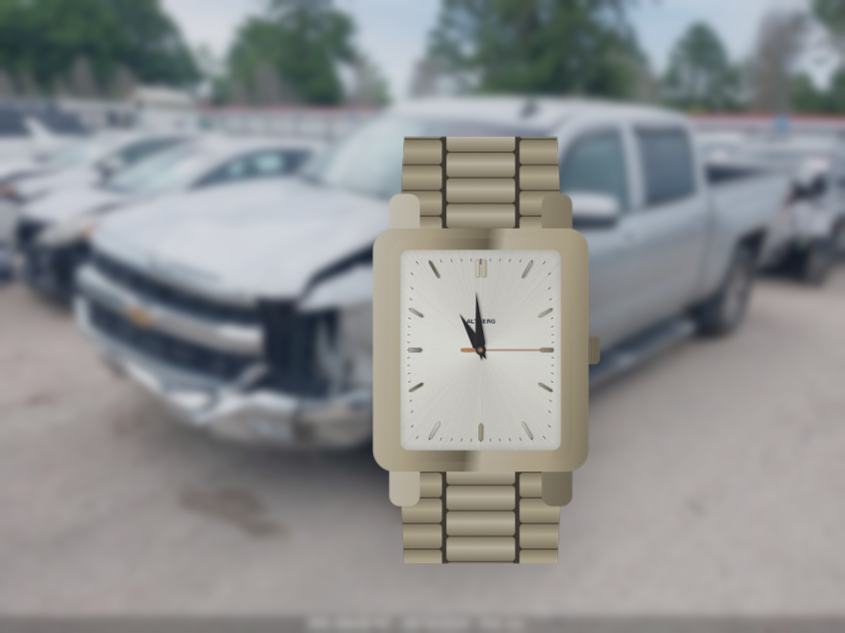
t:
10,59,15
